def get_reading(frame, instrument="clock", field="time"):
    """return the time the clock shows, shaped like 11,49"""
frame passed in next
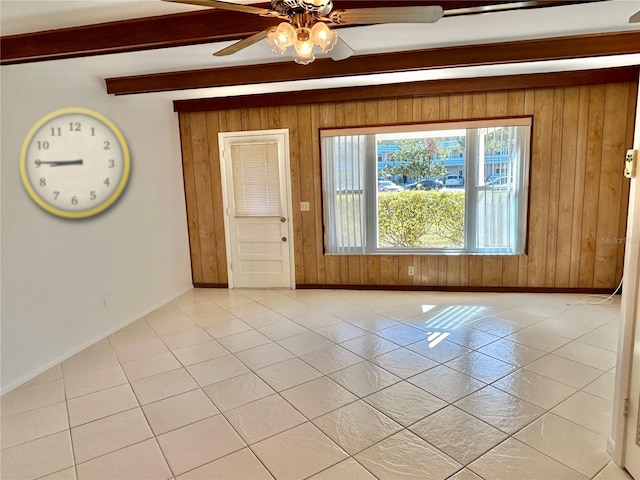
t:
8,45
